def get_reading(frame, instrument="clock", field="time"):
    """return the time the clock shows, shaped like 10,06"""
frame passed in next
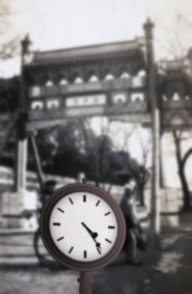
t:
4,24
